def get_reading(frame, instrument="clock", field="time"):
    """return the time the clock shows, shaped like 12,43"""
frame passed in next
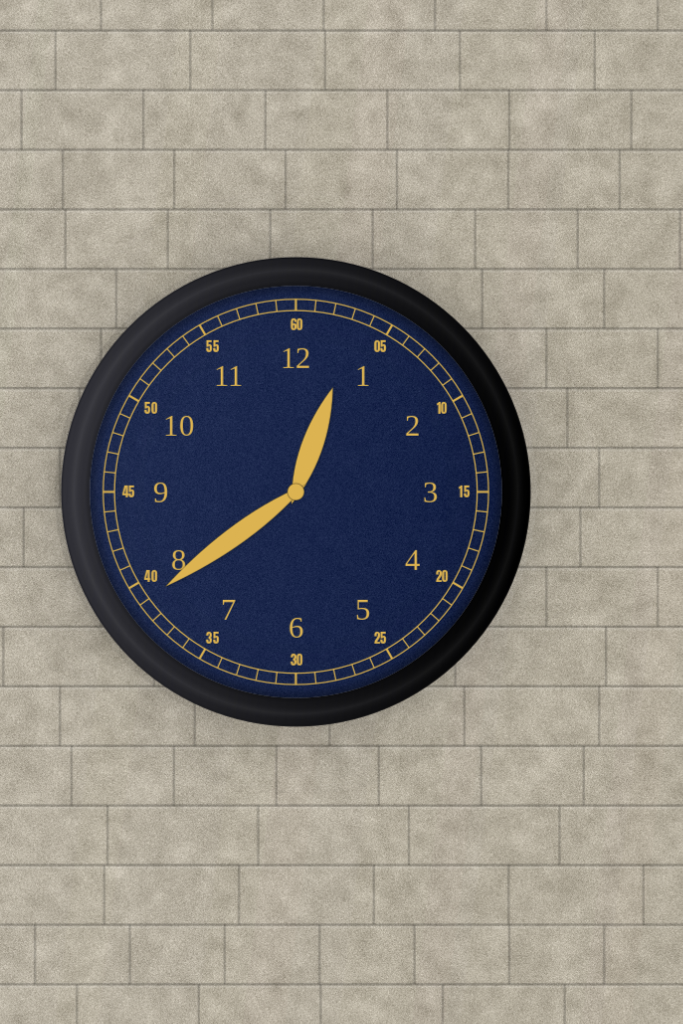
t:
12,39
